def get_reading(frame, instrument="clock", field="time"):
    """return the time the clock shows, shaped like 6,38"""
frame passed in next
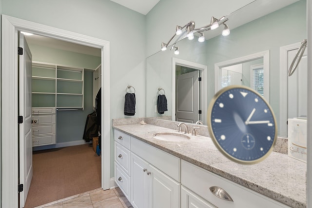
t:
1,14
